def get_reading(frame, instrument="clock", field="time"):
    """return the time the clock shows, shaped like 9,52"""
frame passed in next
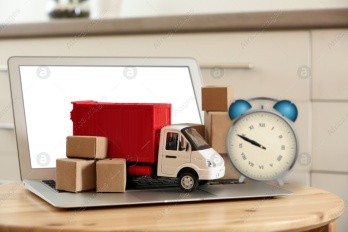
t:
9,49
